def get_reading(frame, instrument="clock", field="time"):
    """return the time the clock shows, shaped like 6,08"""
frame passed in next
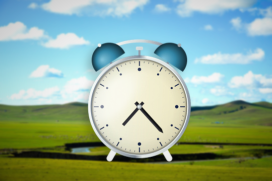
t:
7,23
